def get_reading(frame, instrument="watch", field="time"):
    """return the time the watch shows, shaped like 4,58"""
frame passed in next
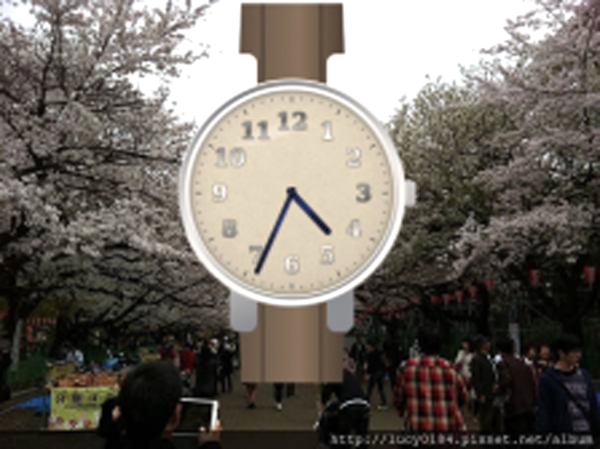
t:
4,34
